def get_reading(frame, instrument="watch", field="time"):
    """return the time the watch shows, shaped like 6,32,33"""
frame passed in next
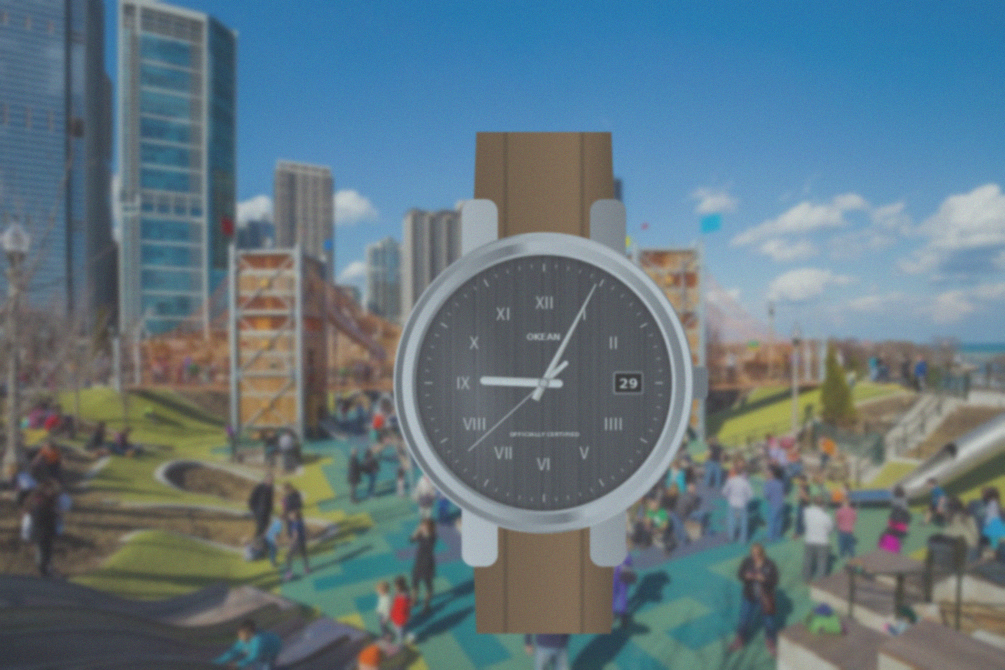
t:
9,04,38
